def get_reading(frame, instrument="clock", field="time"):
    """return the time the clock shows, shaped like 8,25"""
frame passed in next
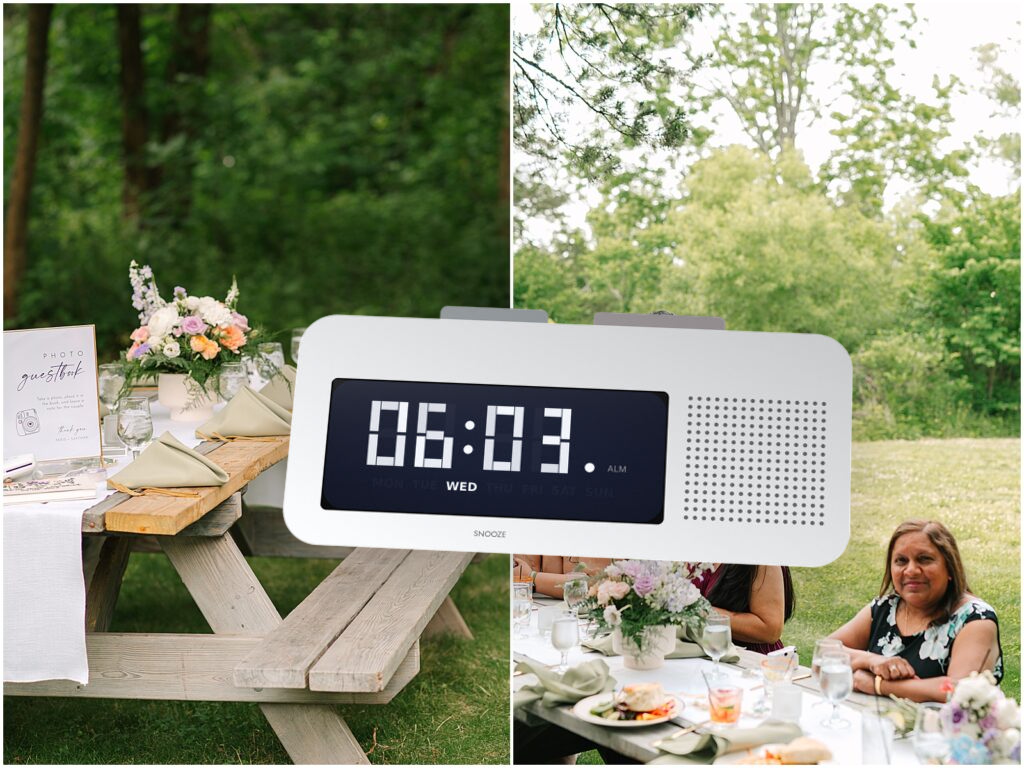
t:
6,03
